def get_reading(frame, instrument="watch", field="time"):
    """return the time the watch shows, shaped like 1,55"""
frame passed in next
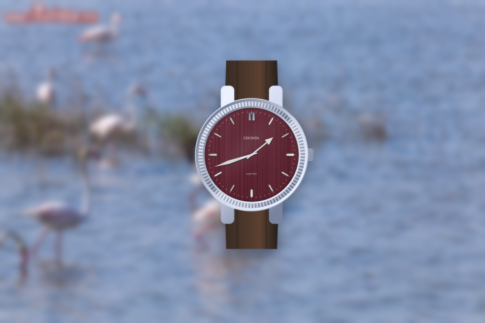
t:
1,42
